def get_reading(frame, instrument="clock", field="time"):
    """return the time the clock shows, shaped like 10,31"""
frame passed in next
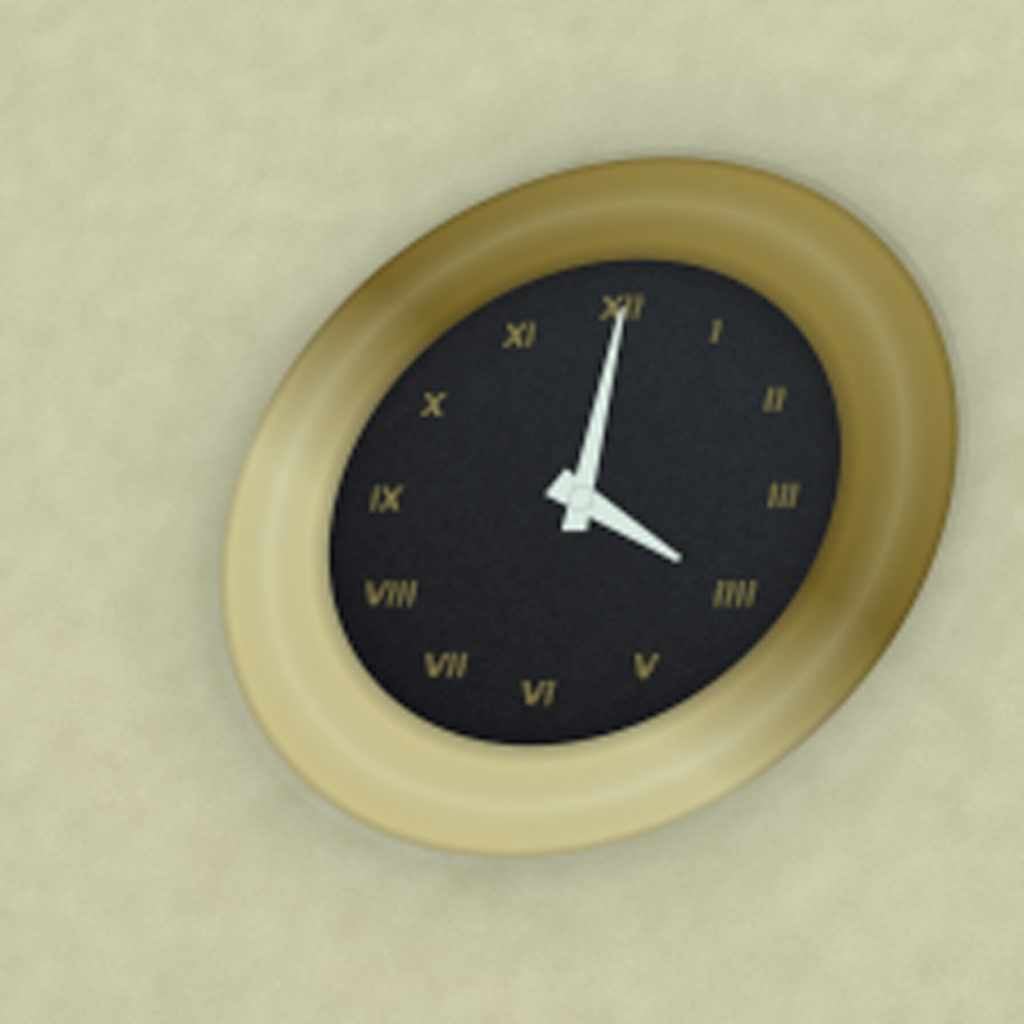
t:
4,00
